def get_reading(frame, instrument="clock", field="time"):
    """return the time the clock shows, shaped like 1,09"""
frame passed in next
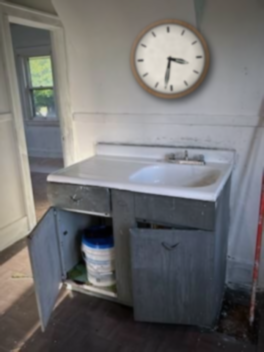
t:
3,32
